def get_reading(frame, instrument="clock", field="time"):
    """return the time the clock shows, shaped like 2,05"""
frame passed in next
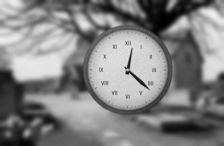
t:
12,22
